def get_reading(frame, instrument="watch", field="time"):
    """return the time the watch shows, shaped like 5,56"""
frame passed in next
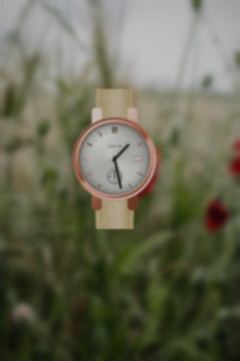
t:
1,28
